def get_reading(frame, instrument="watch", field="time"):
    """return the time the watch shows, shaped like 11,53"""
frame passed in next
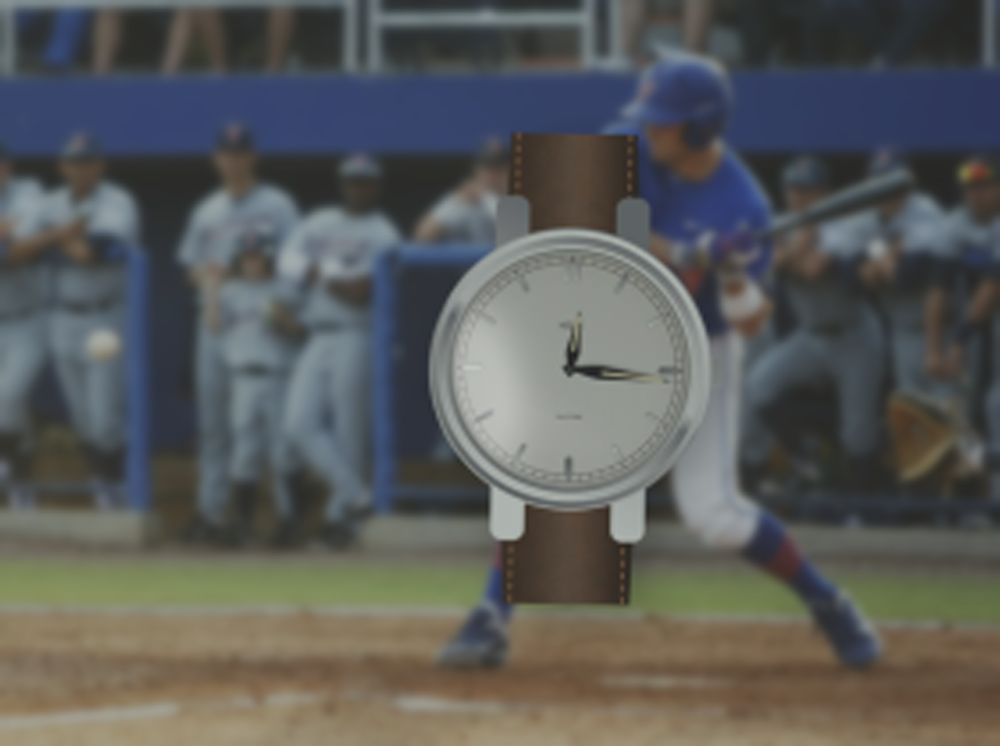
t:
12,16
